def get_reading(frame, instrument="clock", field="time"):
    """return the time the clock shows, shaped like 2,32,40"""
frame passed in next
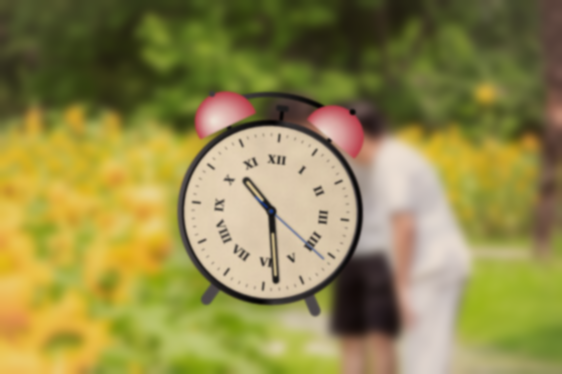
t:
10,28,21
